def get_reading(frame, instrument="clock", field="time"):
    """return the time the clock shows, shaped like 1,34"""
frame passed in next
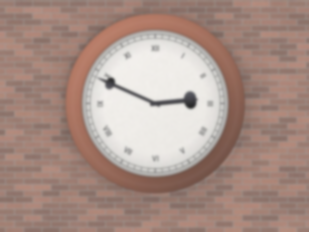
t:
2,49
